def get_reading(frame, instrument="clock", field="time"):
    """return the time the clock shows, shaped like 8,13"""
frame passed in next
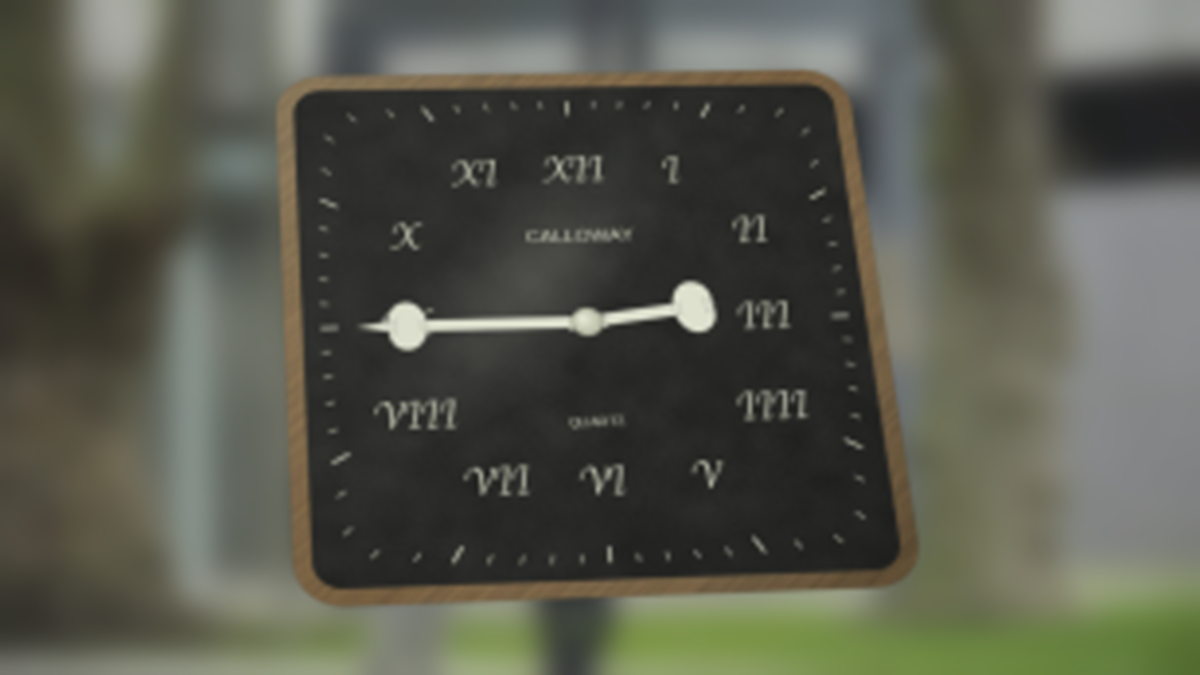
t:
2,45
